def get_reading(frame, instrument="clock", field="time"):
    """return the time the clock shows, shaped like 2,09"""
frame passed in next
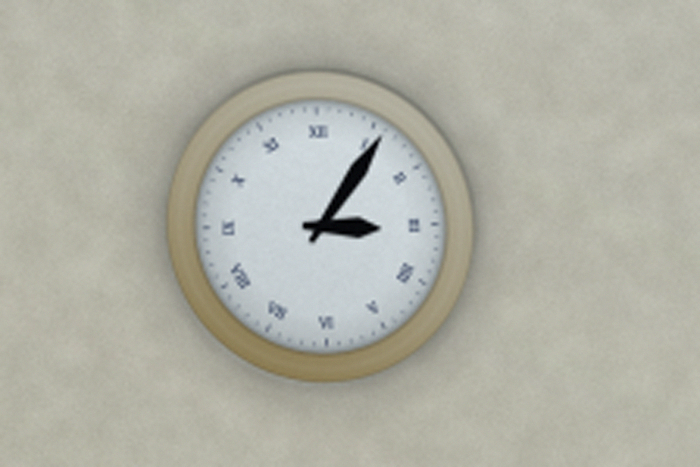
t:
3,06
